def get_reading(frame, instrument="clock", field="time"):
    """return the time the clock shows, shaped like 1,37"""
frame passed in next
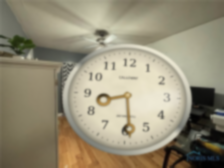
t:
8,29
